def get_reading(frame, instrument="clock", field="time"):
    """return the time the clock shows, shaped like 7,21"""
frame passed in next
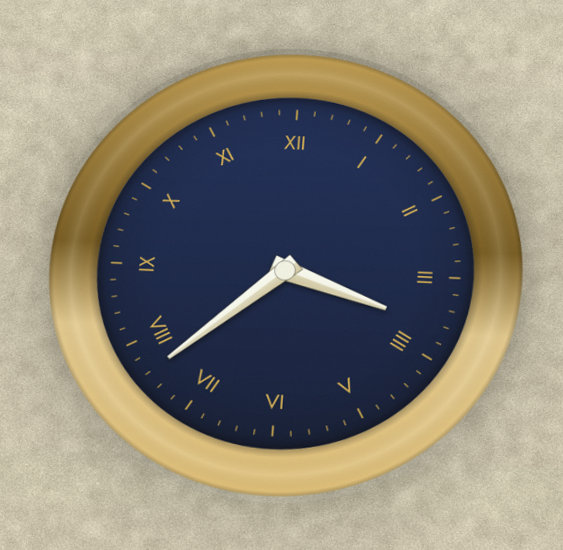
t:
3,38
